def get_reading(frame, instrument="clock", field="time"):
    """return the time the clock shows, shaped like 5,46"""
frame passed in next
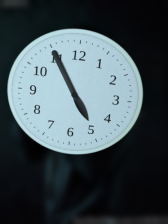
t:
4,55
